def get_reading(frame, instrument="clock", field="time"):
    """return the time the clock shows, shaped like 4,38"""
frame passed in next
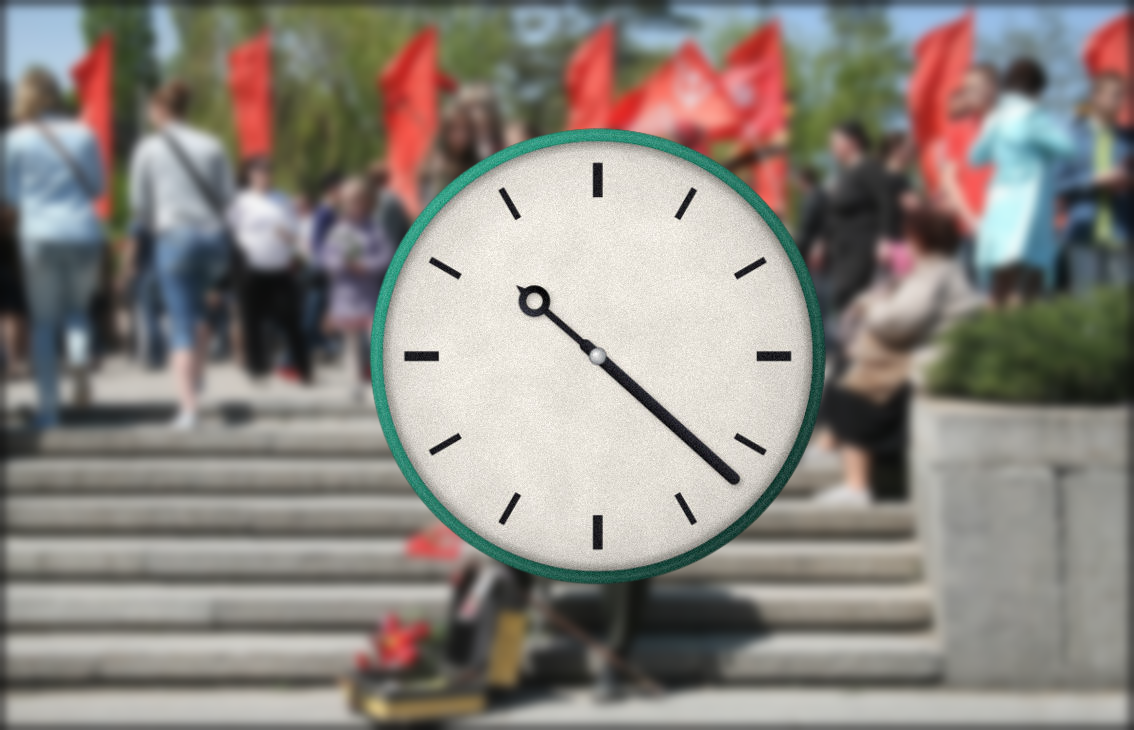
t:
10,22
